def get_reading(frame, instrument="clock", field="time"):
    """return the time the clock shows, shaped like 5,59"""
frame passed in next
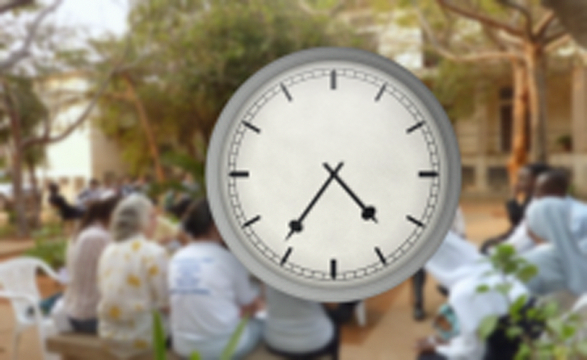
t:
4,36
